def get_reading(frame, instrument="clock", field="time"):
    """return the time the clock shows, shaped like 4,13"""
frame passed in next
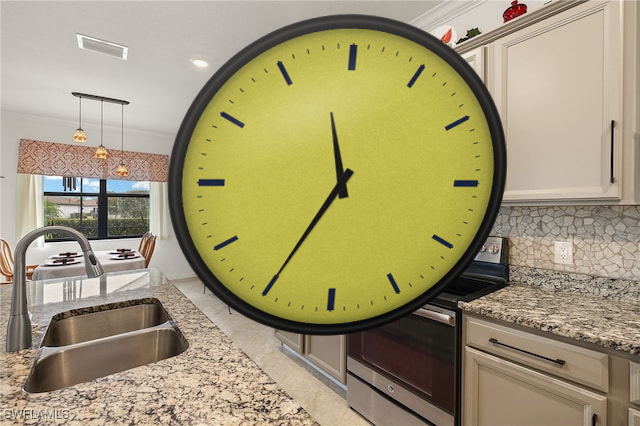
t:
11,35
